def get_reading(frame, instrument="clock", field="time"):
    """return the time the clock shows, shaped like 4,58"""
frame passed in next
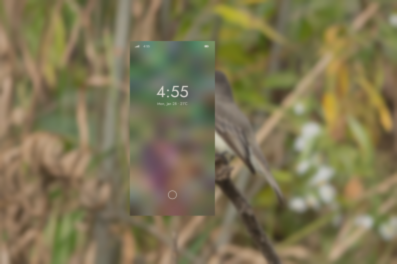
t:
4,55
